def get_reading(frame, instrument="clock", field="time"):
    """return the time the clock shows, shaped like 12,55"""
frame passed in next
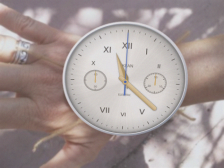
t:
11,22
